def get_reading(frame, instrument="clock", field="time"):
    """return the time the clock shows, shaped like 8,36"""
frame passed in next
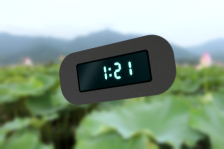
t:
1,21
